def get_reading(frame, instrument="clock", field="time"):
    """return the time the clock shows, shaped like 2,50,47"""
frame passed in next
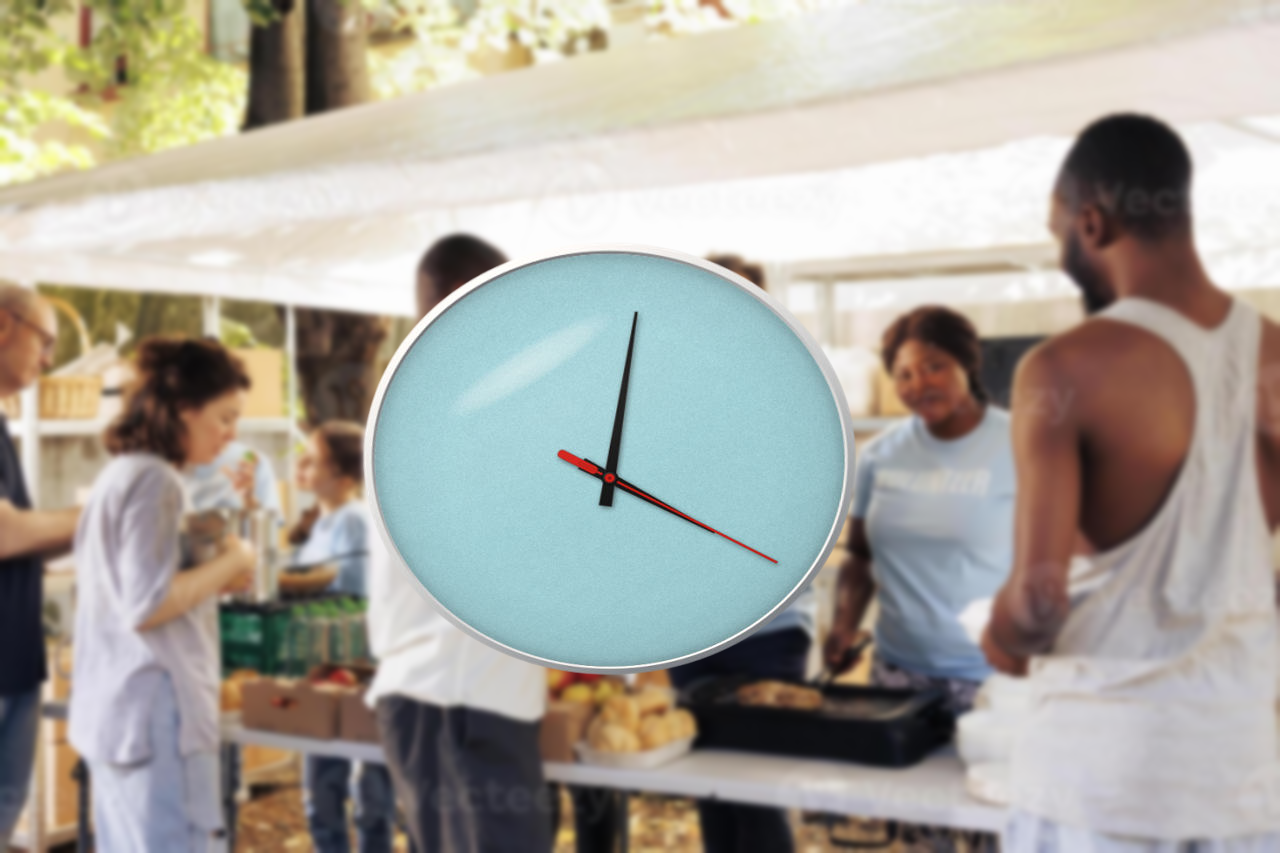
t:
4,01,20
